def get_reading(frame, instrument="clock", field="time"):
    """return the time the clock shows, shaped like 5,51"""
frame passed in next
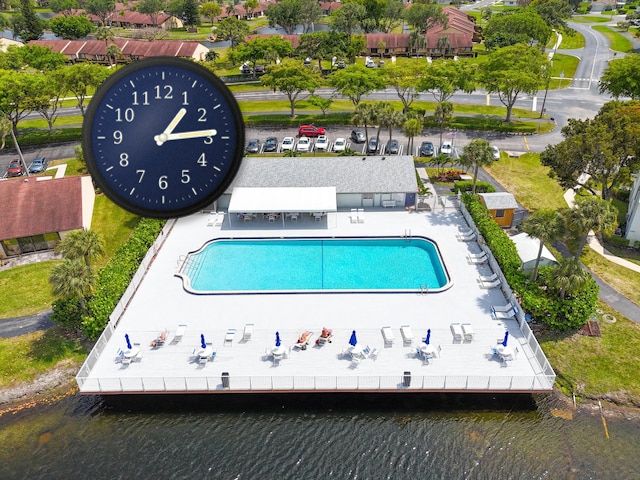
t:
1,14
